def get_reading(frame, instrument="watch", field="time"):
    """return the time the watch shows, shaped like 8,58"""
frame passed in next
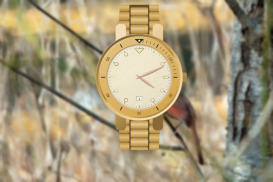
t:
4,11
